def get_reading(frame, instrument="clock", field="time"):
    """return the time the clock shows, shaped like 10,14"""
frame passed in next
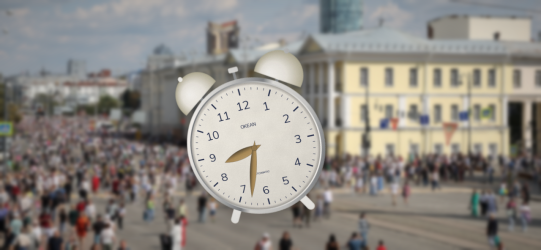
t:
8,33
